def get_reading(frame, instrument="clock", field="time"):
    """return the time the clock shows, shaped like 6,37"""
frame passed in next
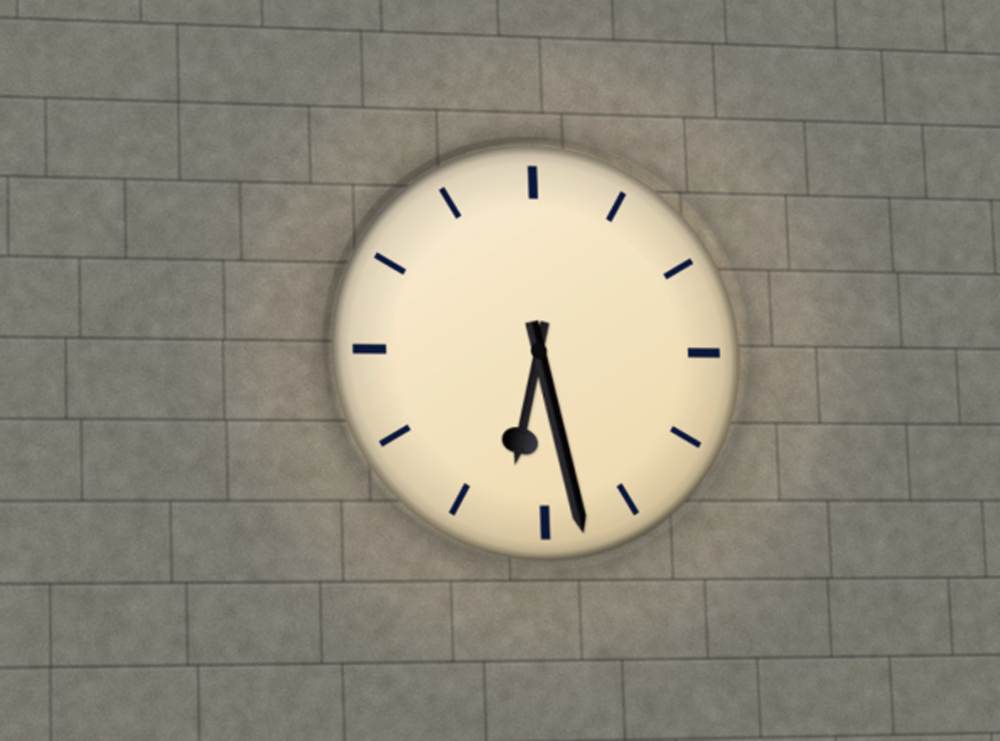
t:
6,28
